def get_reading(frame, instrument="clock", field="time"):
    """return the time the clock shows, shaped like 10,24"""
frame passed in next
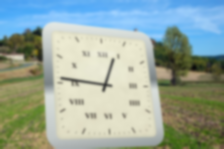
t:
12,46
